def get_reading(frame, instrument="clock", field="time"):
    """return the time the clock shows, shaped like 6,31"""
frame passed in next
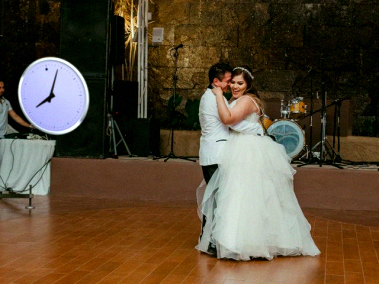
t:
8,04
